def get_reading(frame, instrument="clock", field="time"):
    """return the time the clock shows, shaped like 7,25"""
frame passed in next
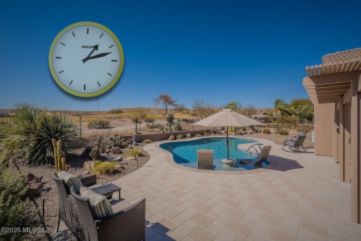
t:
1,12
